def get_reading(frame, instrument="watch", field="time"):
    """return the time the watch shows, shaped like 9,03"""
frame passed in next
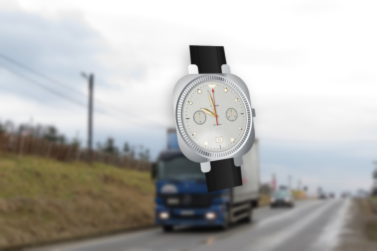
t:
9,58
